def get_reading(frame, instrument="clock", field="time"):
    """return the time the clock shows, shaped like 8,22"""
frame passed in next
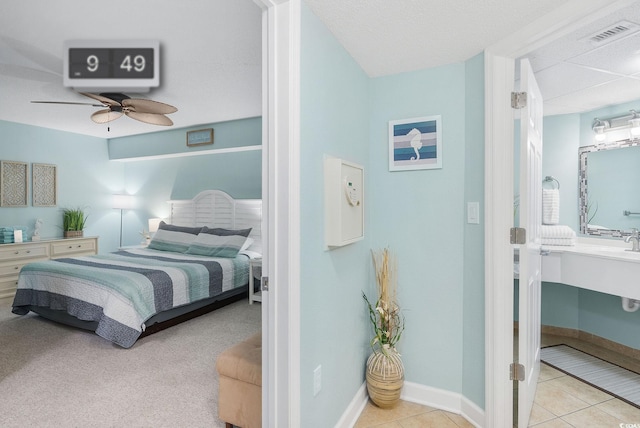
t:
9,49
